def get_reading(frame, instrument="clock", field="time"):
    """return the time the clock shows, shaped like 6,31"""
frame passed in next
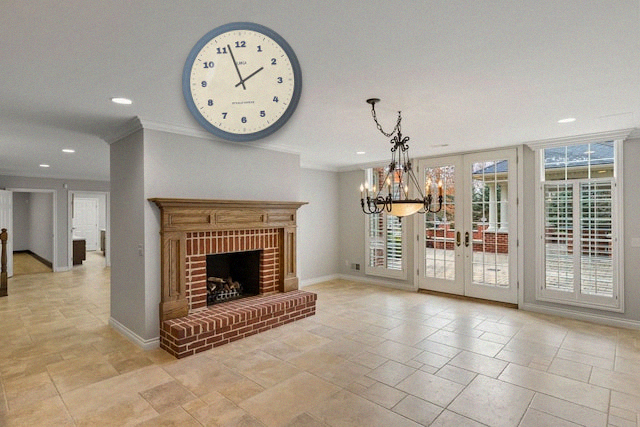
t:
1,57
